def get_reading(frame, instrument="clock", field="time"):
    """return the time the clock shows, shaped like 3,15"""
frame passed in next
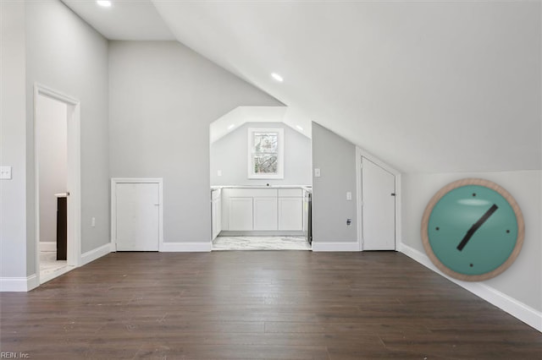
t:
7,07
